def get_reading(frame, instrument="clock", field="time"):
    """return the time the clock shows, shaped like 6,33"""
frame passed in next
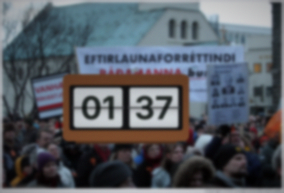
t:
1,37
